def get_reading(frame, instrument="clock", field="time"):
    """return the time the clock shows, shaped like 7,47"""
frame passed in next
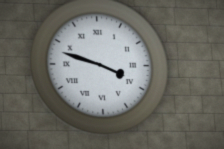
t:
3,48
